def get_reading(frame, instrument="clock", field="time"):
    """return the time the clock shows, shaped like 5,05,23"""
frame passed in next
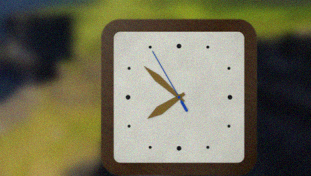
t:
7,51,55
